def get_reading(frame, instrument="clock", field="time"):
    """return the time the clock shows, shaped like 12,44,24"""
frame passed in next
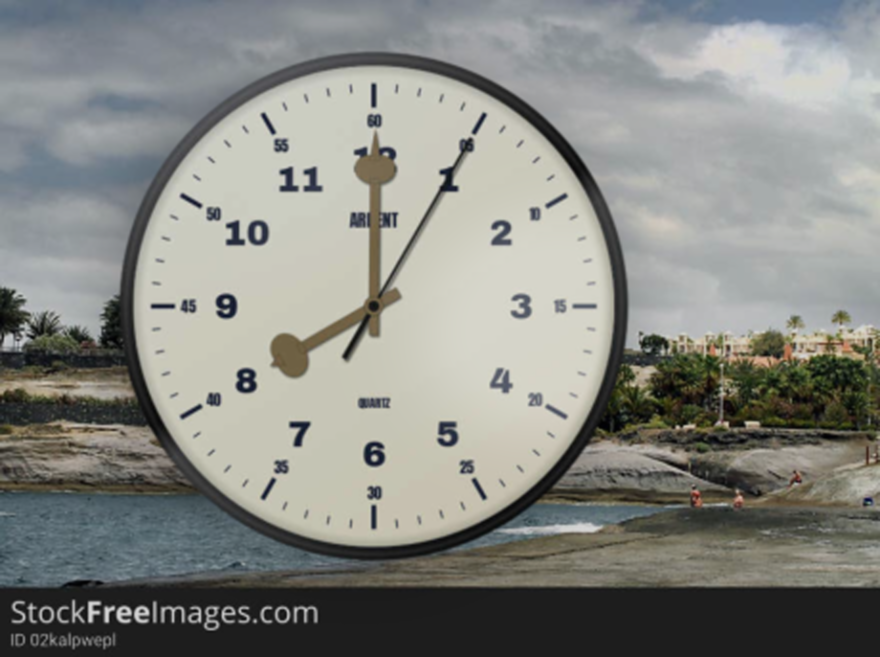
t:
8,00,05
